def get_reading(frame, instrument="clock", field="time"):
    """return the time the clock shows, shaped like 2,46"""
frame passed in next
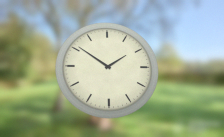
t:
1,51
